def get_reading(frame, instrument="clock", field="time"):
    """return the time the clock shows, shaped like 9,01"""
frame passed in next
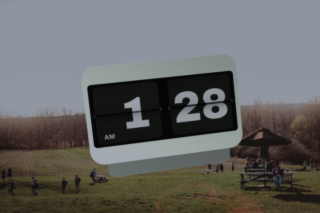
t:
1,28
